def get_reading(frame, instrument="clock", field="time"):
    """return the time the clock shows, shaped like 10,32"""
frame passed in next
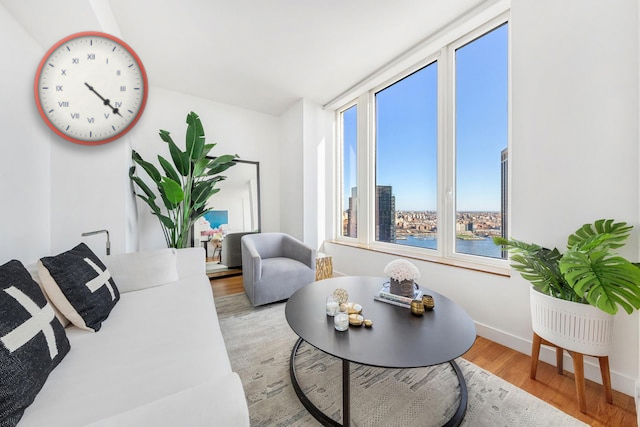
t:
4,22
